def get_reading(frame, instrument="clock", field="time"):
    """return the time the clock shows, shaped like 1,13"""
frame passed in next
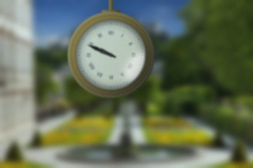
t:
9,49
